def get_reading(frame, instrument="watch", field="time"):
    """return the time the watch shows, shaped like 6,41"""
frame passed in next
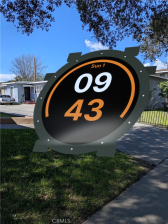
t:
9,43
